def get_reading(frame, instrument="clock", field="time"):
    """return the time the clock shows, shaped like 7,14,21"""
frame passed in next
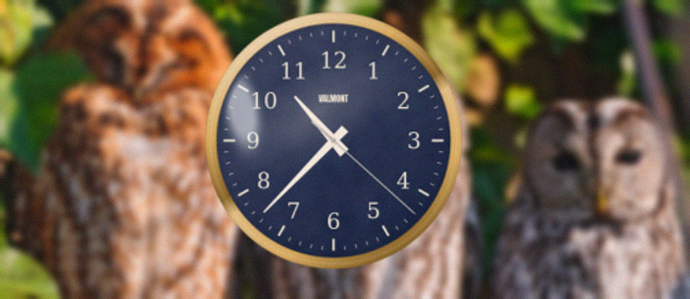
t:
10,37,22
